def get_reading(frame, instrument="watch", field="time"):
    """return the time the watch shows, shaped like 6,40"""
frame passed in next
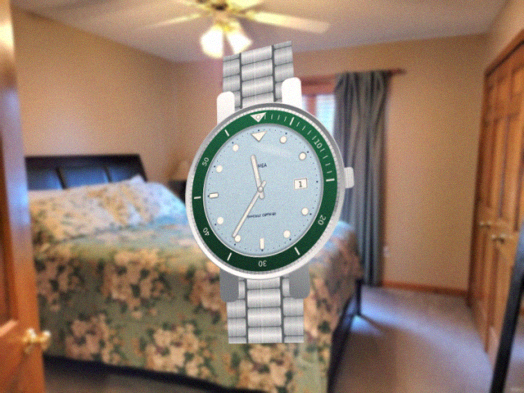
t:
11,36
